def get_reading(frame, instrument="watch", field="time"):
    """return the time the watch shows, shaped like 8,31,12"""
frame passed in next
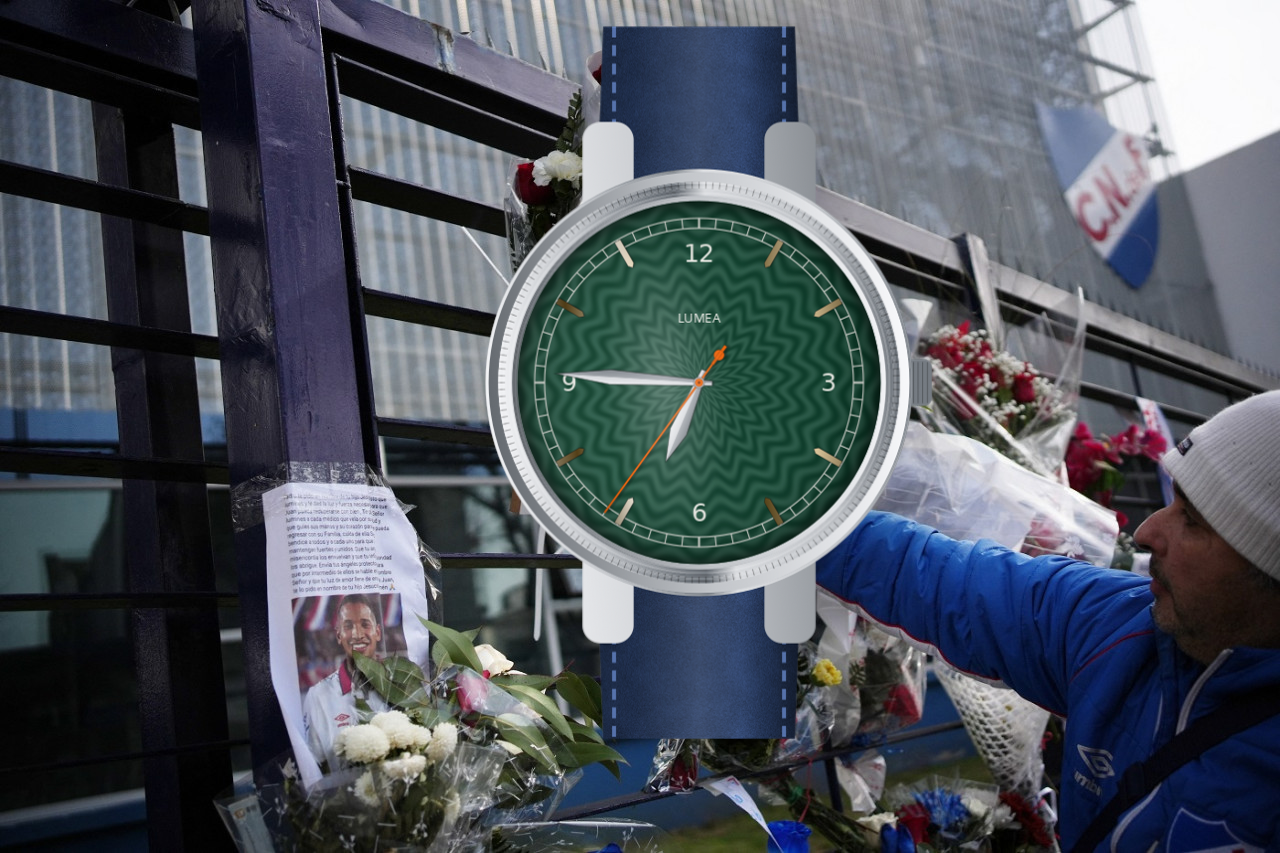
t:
6,45,36
